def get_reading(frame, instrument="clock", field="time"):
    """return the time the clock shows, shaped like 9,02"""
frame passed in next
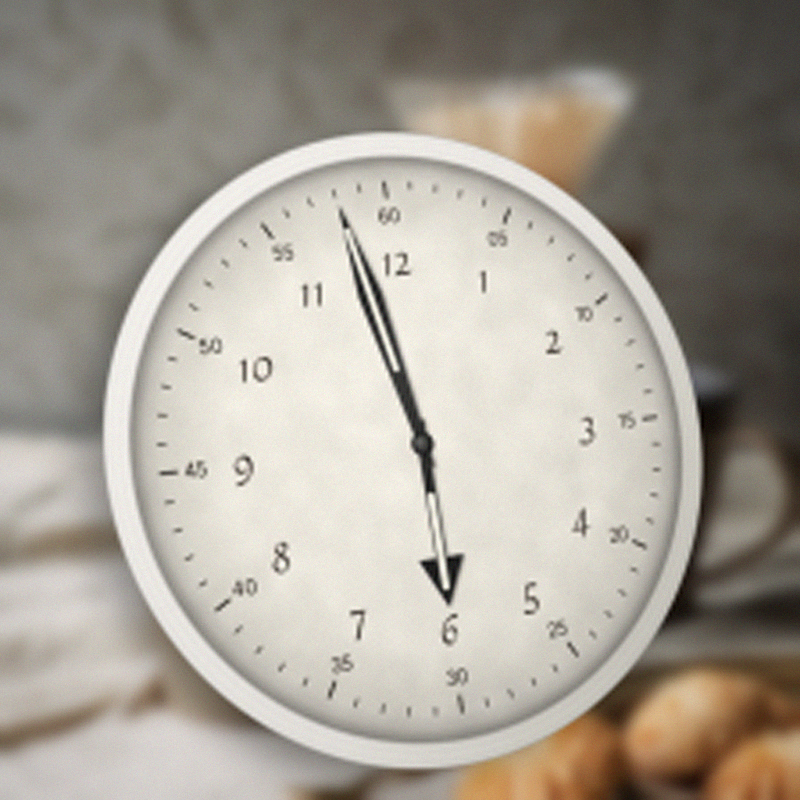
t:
5,58
